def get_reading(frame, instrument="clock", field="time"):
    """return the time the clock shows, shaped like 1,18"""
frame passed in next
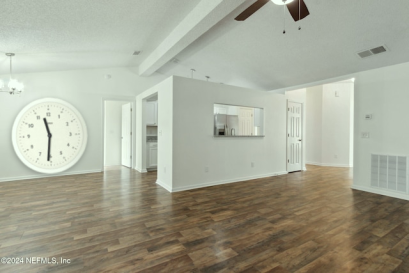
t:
11,31
